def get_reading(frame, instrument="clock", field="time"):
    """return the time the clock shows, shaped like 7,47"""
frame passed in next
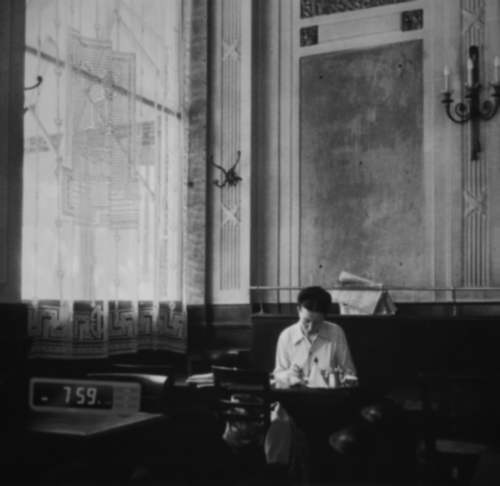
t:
7,59
